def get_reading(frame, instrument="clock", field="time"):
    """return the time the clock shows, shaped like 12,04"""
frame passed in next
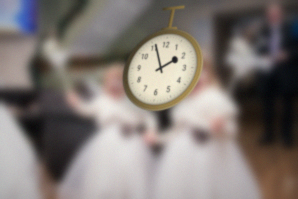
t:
1,56
